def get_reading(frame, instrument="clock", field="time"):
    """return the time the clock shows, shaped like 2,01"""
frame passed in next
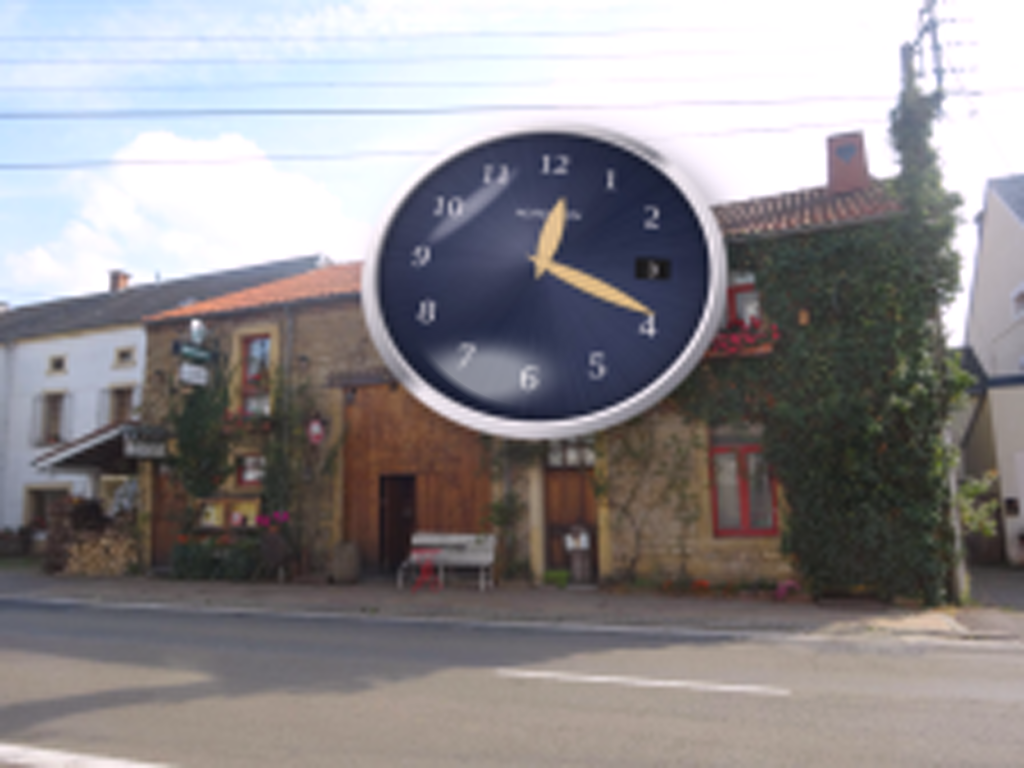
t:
12,19
